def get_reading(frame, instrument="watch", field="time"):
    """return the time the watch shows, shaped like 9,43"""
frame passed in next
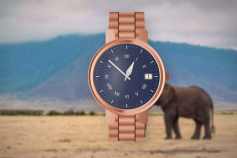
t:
12,52
